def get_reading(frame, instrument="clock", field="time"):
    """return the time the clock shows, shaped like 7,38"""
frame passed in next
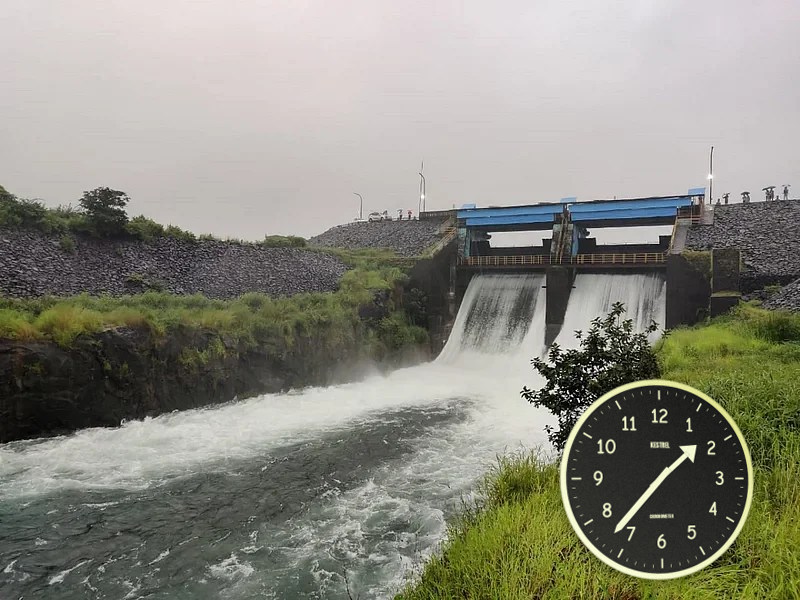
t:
1,37
